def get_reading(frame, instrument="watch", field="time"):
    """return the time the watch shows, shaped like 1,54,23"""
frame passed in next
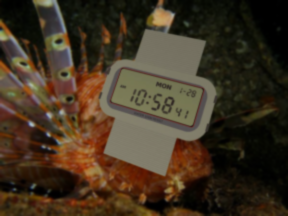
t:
10,58,41
